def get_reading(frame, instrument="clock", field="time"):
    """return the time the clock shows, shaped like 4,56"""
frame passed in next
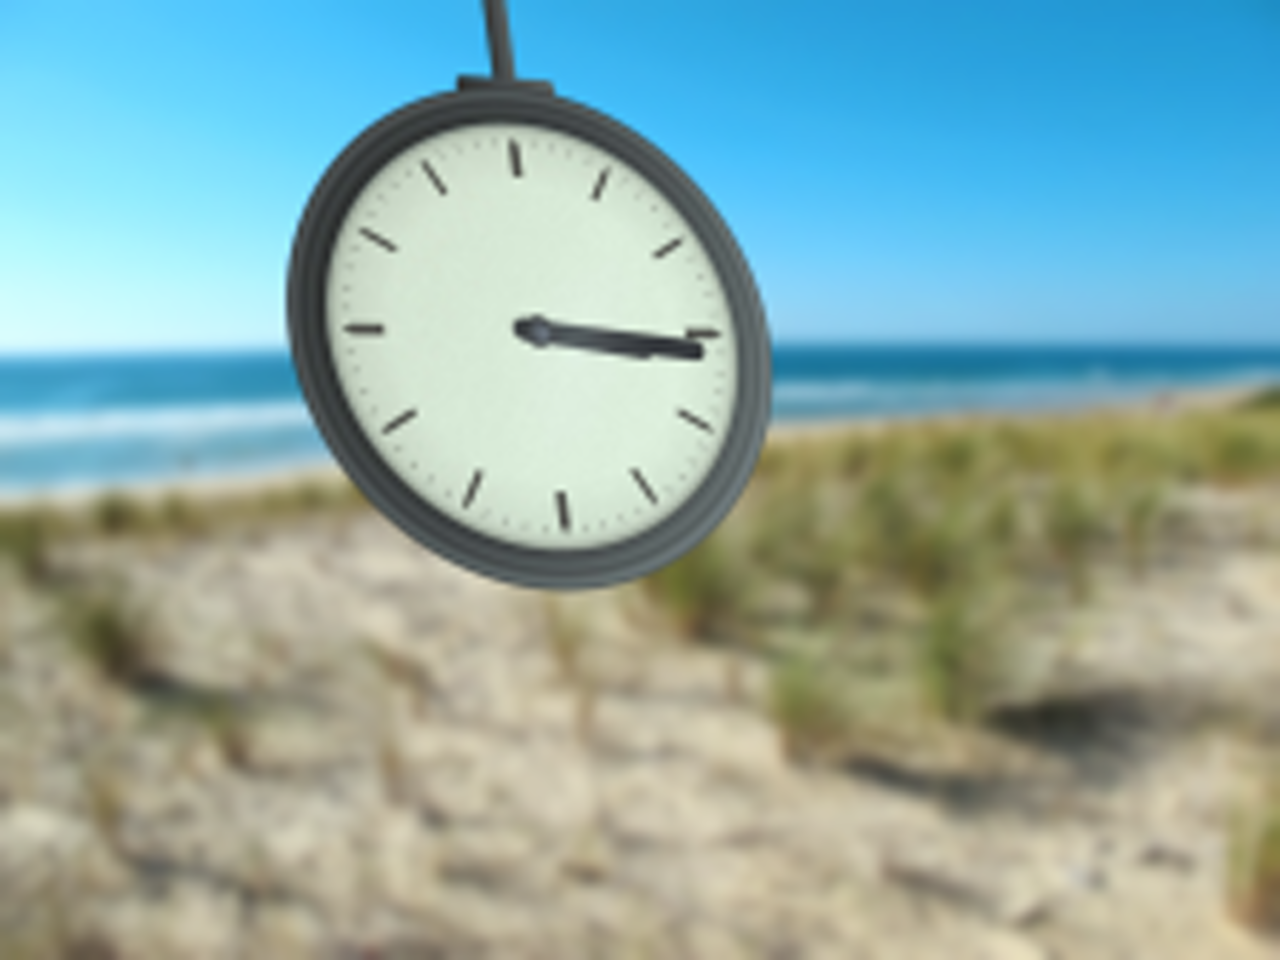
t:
3,16
